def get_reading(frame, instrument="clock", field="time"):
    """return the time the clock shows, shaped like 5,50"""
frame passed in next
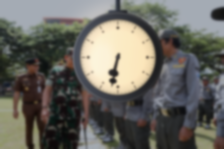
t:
6,32
